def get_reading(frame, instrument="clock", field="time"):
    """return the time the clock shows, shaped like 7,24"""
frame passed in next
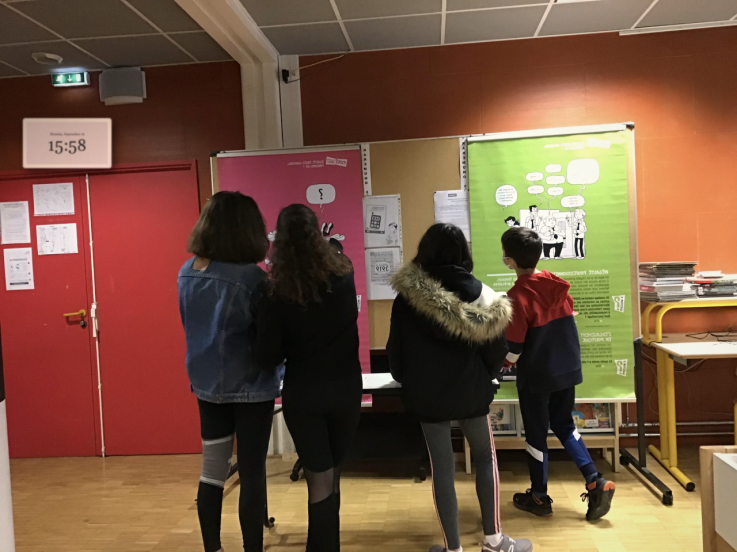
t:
15,58
